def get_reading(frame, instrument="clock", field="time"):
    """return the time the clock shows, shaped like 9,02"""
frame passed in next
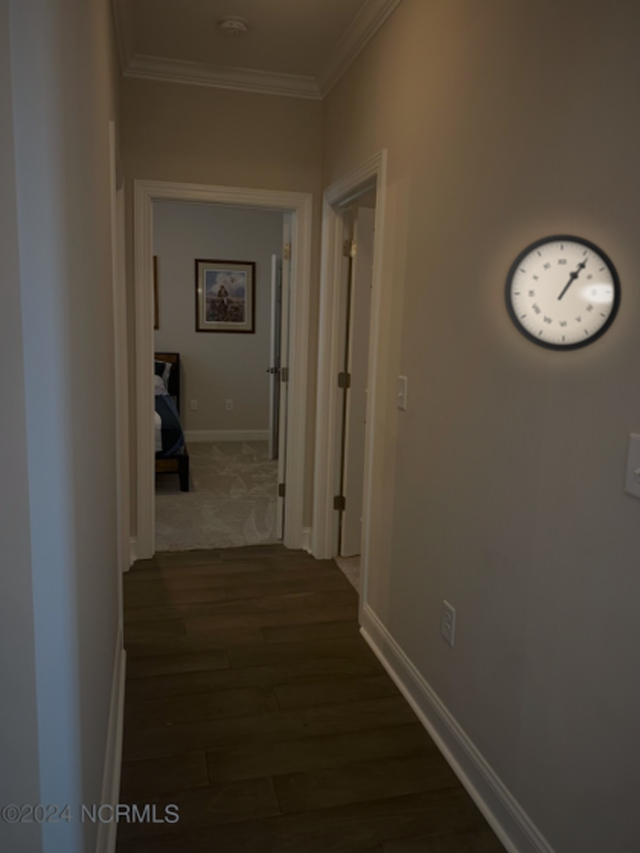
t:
1,06
